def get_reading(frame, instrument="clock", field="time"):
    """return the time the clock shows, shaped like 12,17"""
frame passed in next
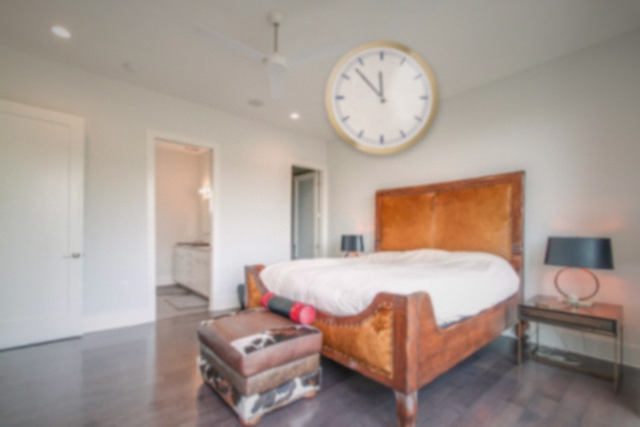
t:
11,53
